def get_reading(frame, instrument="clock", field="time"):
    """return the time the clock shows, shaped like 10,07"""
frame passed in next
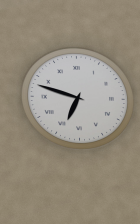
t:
6,48
